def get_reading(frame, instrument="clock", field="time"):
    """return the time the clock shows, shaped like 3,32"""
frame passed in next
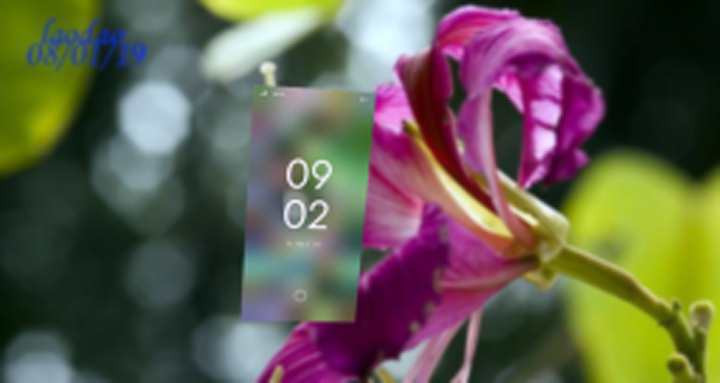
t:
9,02
